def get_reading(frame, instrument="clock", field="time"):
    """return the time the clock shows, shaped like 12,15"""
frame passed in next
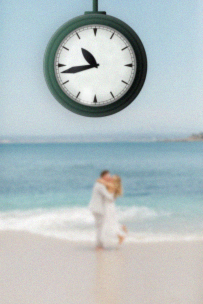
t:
10,43
